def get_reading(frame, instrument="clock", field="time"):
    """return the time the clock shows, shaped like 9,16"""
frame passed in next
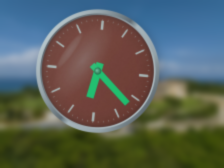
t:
6,22
